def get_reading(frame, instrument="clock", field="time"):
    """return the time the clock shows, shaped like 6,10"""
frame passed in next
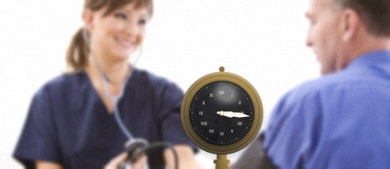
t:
3,16
